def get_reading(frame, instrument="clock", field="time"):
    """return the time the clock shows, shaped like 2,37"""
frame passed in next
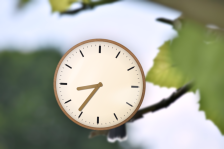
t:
8,36
